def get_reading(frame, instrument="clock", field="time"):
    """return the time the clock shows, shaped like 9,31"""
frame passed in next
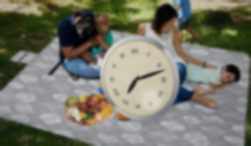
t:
7,12
